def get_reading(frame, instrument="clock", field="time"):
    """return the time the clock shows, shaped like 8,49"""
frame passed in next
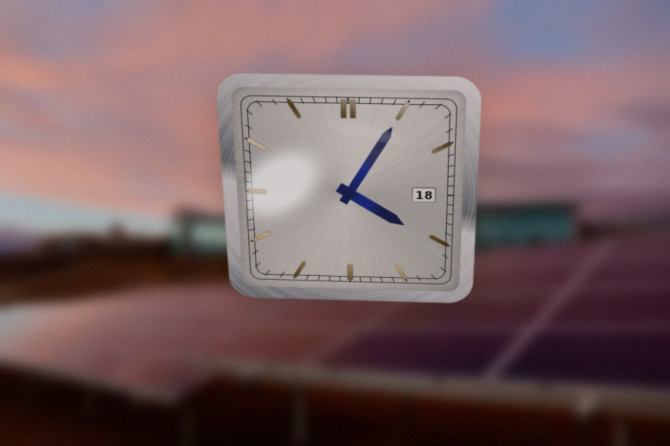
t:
4,05
